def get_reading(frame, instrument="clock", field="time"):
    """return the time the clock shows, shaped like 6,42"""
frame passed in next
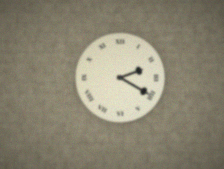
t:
2,20
